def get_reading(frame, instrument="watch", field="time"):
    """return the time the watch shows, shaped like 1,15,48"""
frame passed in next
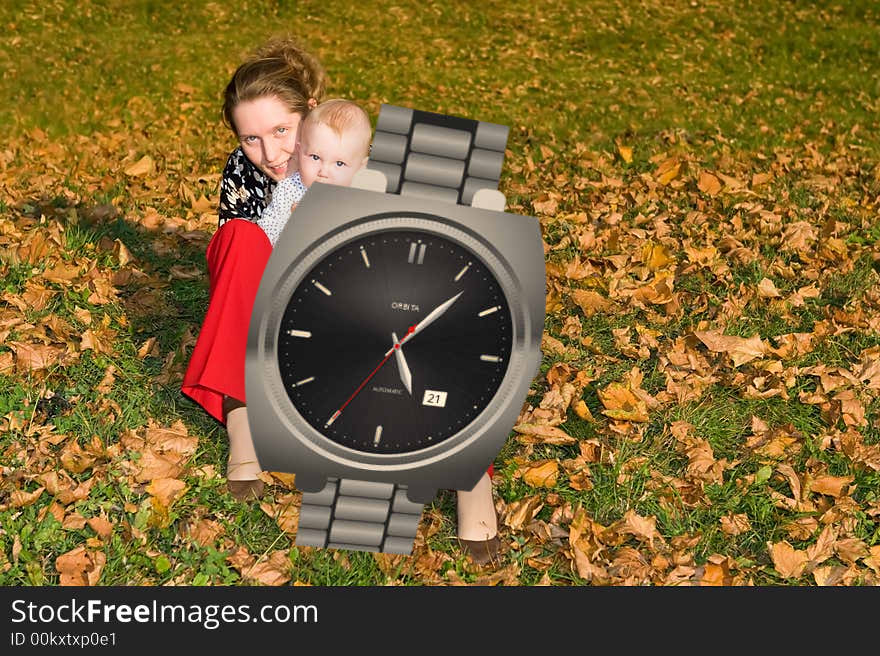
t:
5,06,35
